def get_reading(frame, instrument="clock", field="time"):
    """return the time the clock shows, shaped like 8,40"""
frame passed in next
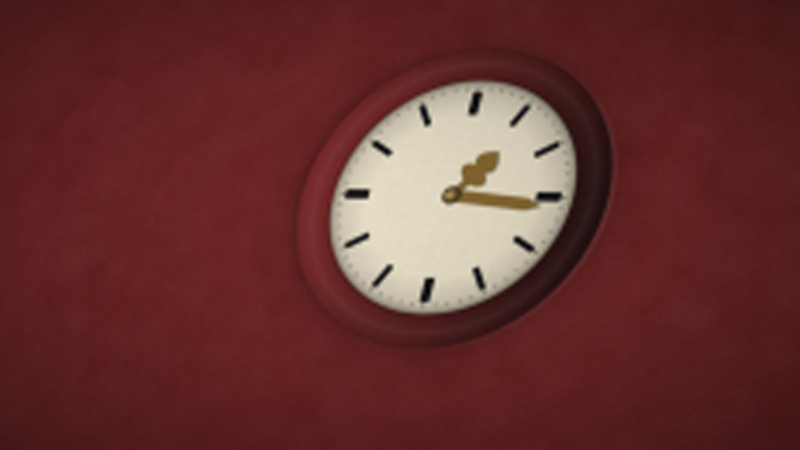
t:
1,16
